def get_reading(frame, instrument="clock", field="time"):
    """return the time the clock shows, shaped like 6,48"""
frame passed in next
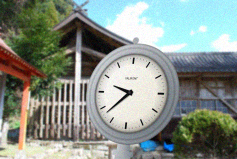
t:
9,38
